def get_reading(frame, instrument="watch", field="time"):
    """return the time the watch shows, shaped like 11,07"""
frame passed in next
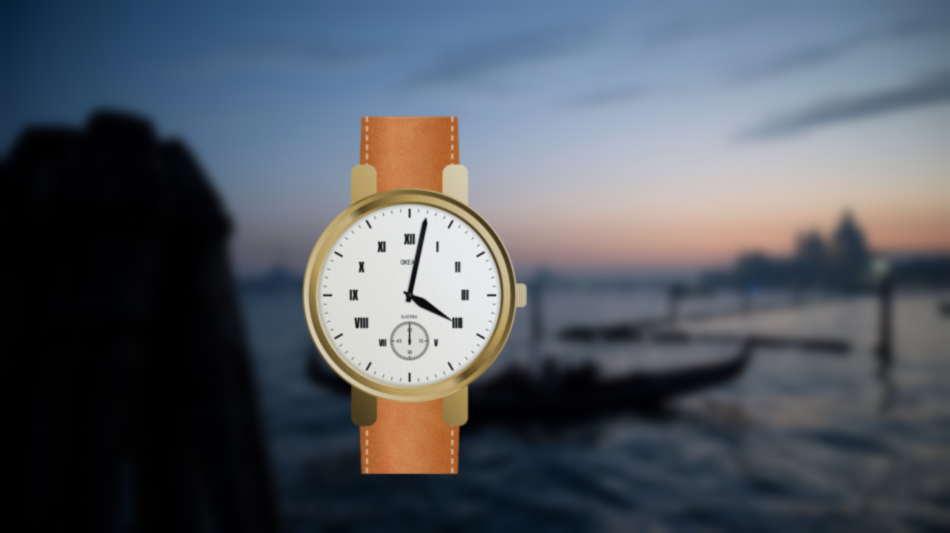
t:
4,02
